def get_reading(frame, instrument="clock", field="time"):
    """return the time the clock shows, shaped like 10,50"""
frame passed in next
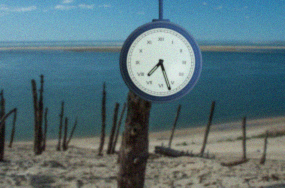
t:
7,27
